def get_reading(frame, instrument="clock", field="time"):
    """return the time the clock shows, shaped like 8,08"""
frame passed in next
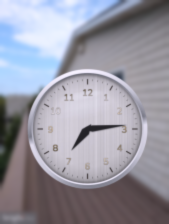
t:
7,14
